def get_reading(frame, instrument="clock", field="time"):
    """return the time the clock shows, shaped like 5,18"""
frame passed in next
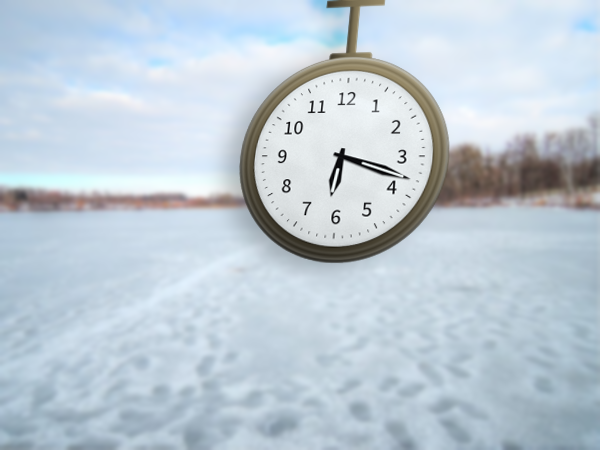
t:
6,18
